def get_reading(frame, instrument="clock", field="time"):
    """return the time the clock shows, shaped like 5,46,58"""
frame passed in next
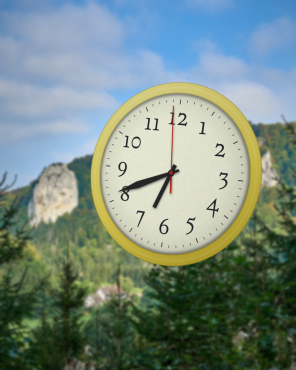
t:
6,40,59
